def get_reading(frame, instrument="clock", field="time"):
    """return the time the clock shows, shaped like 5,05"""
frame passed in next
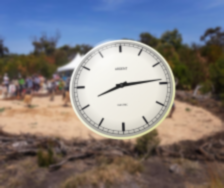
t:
8,14
